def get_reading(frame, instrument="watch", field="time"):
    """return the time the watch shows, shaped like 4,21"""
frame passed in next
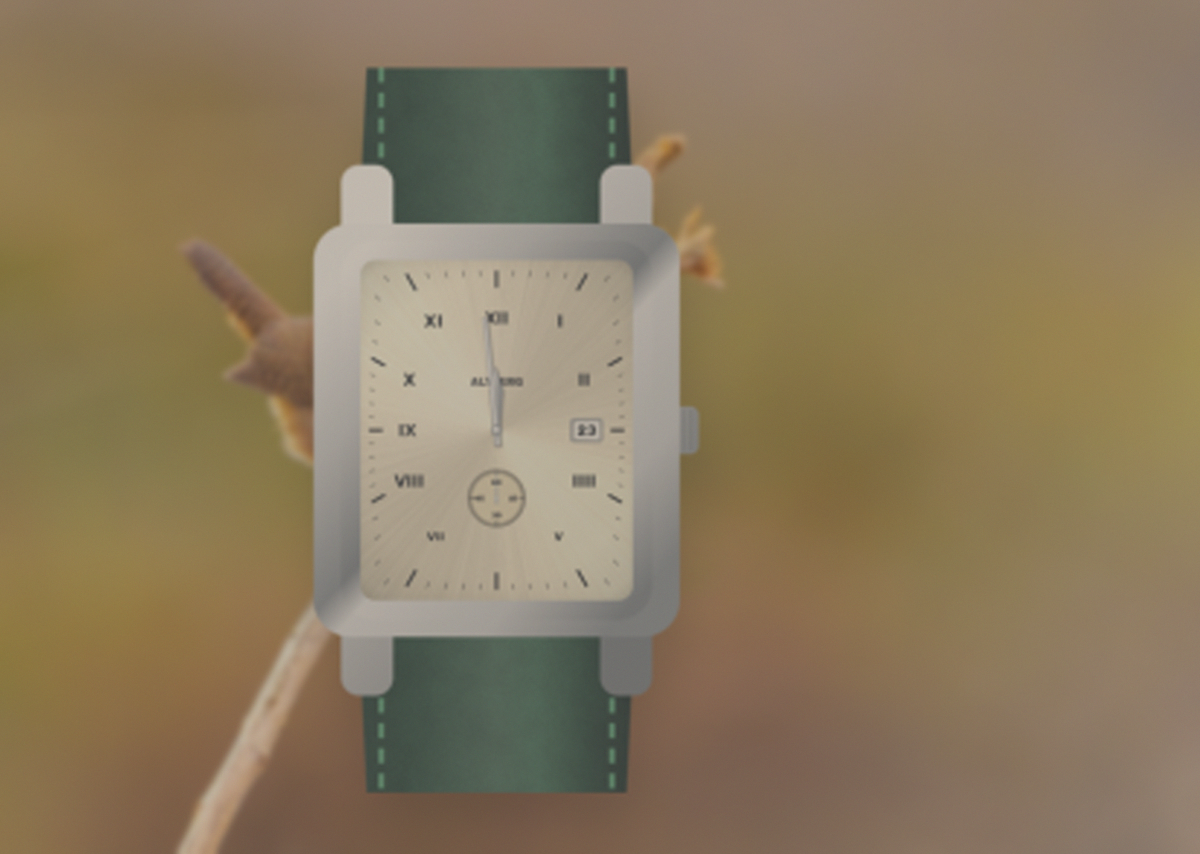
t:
11,59
